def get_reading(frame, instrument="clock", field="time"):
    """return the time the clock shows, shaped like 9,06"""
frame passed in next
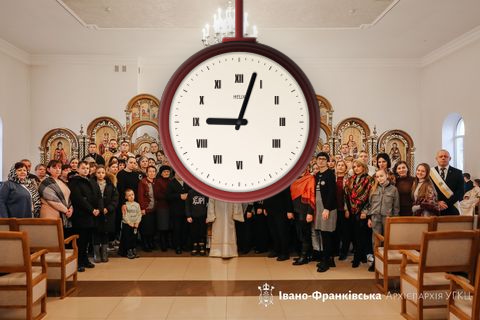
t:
9,03
